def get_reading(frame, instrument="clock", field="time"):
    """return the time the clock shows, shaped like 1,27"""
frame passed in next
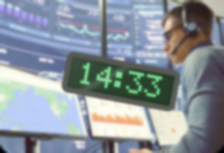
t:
14,33
